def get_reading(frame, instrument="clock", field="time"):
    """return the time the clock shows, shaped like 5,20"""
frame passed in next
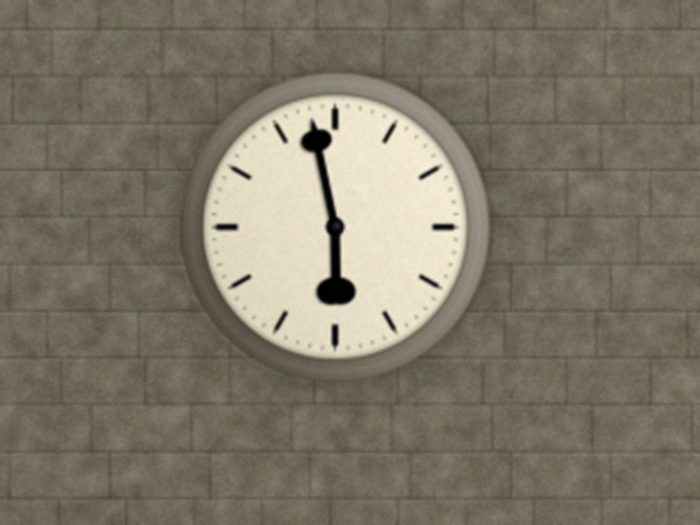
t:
5,58
